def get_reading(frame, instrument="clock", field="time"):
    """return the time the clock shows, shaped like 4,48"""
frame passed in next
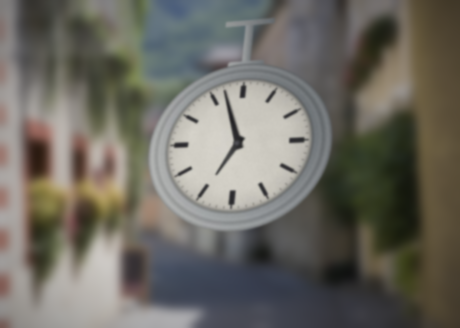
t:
6,57
